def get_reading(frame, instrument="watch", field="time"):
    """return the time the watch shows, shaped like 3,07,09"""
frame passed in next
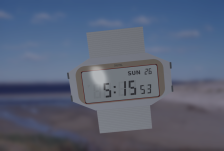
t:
5,15,53
